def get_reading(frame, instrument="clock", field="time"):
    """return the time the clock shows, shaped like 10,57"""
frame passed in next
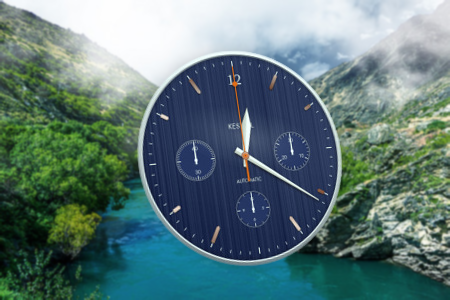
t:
12,21
